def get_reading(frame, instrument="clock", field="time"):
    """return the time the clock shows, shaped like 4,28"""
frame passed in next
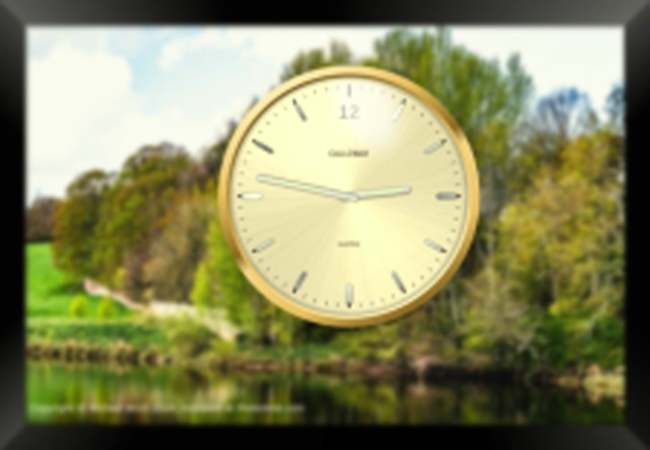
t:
2,47
